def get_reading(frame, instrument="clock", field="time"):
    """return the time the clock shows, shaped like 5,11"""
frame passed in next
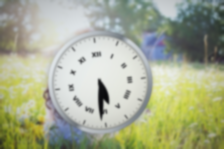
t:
5,31
